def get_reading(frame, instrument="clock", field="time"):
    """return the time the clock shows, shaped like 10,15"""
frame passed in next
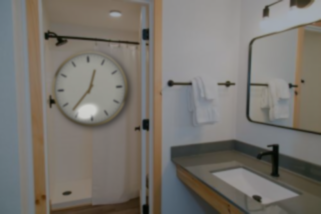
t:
12,37
